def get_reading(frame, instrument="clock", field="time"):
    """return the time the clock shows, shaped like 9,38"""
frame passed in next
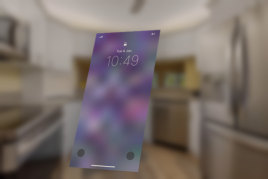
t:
10,49
